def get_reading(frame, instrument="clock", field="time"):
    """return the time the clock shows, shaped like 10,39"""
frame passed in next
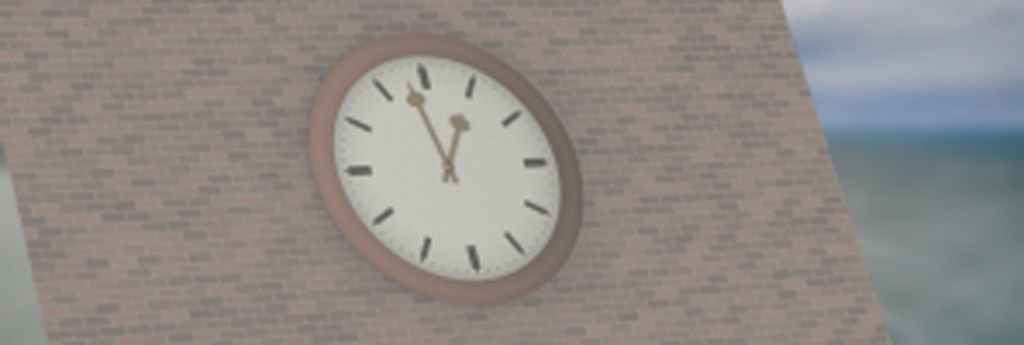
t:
12,58
